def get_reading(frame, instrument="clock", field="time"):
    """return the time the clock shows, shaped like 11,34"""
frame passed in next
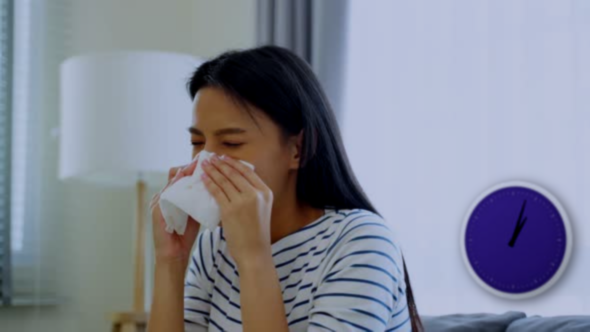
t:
1,03
